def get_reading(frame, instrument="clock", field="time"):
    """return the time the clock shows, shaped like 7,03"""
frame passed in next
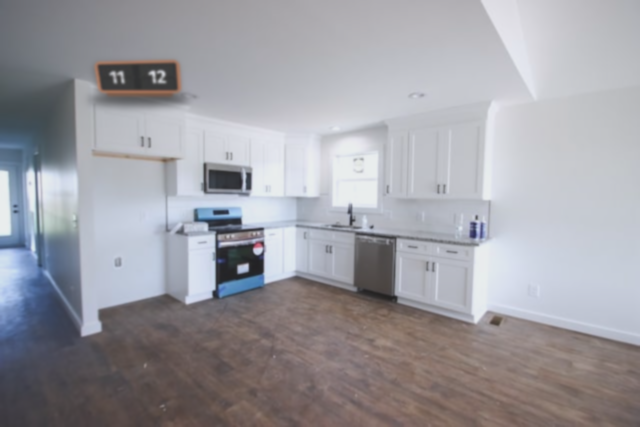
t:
11,12
